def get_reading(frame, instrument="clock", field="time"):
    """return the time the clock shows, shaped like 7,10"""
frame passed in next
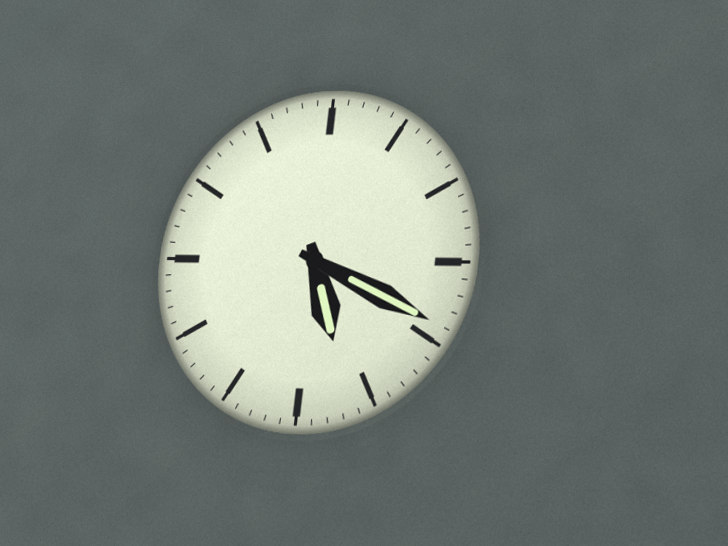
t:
5,19
